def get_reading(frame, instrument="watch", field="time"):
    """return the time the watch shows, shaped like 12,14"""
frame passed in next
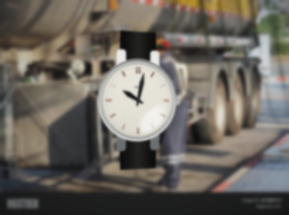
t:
10,02
